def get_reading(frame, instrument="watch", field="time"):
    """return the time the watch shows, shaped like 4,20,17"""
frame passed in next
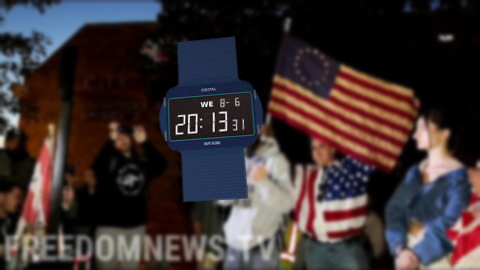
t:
20,13,31
